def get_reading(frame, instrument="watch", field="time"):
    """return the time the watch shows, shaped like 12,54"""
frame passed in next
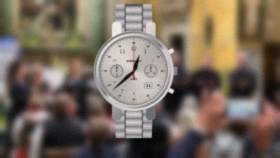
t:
12,38
